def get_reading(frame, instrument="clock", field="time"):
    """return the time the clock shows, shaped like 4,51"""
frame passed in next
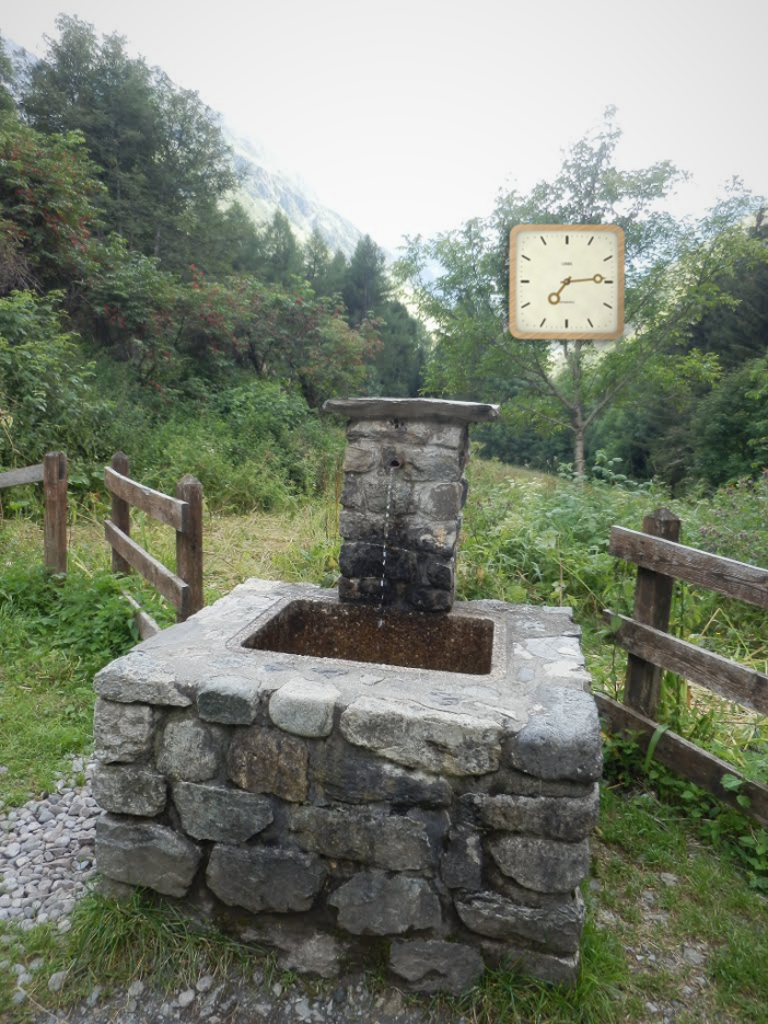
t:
7,14
